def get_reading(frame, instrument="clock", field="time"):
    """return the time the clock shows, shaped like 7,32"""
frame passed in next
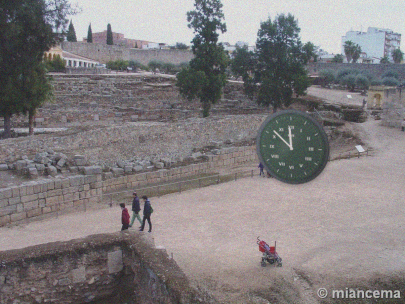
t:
11,52
